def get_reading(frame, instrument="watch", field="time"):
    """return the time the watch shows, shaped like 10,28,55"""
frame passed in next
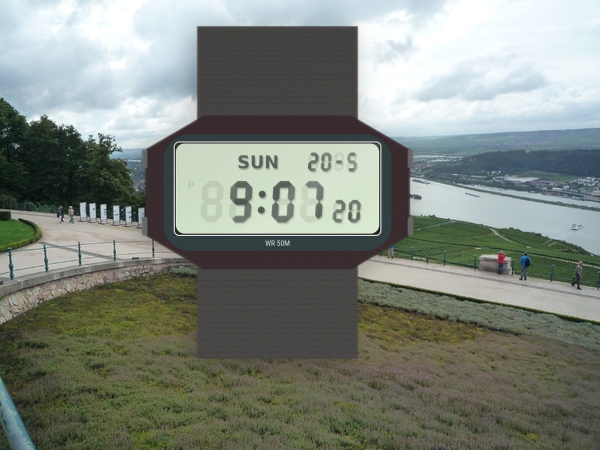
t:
9,07,20
